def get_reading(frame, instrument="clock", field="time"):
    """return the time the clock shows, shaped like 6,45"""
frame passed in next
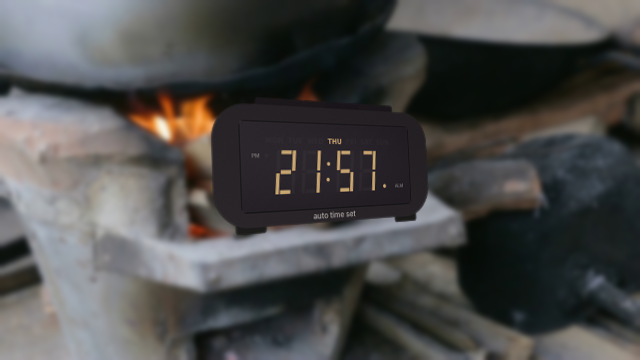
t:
21,57
